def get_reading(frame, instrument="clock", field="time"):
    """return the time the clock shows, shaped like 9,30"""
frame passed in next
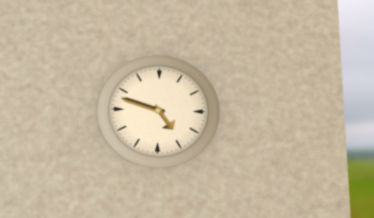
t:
4,48
